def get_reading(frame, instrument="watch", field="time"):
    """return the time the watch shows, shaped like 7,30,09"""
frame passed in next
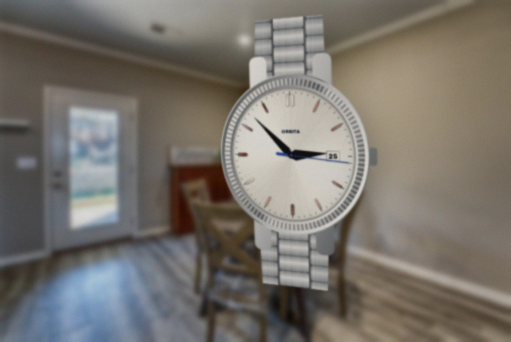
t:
2,52,16
